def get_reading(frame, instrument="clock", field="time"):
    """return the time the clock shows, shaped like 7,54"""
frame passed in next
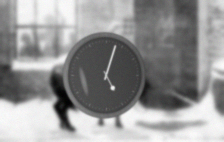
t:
5,03
